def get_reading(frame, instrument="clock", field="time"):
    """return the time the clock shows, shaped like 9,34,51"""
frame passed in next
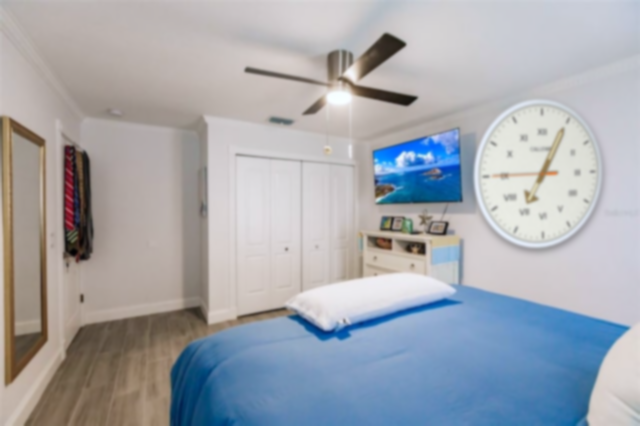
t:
7,04,45
